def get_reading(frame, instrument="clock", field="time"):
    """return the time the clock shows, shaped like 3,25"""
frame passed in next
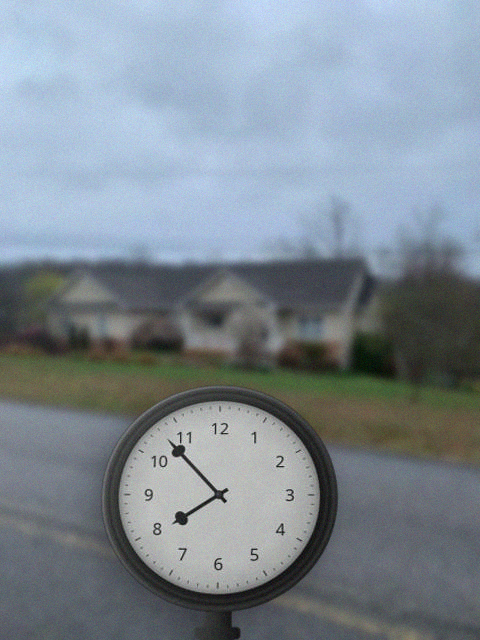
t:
7,53
